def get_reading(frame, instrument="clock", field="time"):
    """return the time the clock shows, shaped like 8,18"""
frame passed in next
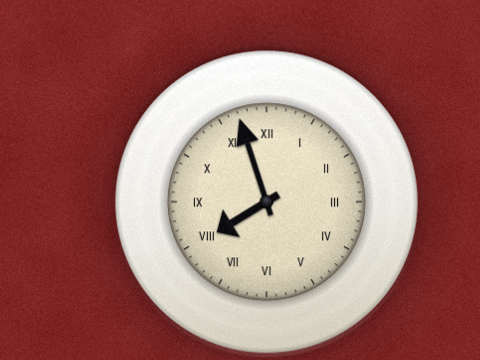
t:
7,57
